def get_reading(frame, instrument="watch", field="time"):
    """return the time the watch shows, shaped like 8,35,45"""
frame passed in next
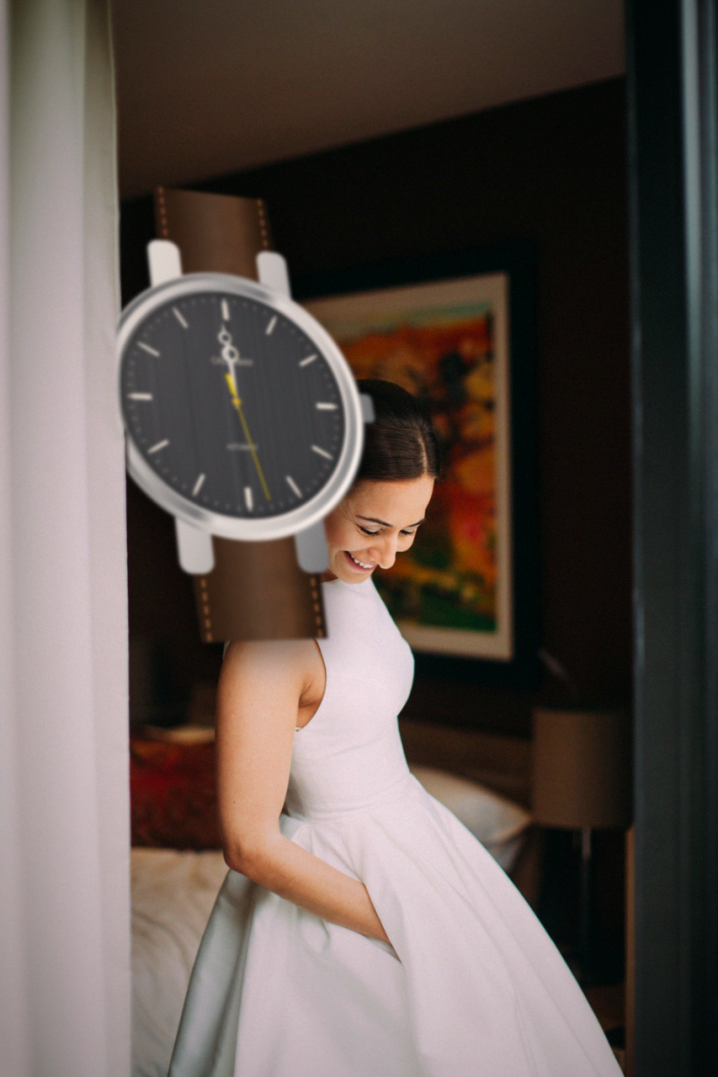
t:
11,59,28
